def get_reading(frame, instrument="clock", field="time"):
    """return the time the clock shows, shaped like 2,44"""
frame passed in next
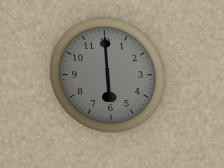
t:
6,00
